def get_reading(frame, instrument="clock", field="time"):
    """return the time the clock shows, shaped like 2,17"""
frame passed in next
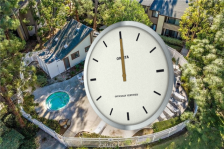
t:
12,00
